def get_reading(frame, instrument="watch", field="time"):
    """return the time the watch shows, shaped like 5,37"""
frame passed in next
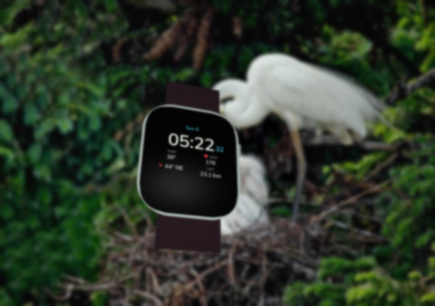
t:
5,22
